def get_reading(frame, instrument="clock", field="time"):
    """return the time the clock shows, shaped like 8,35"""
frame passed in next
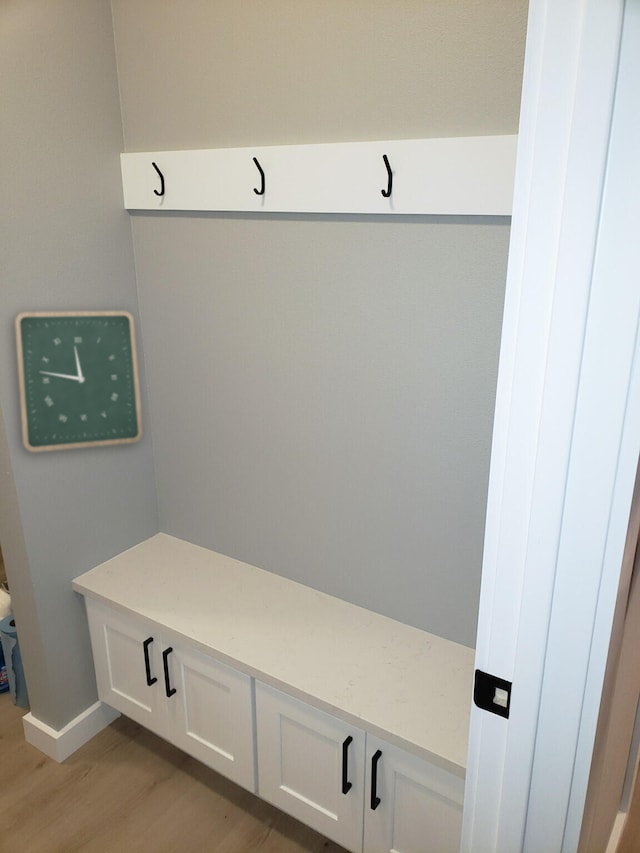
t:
11,47
